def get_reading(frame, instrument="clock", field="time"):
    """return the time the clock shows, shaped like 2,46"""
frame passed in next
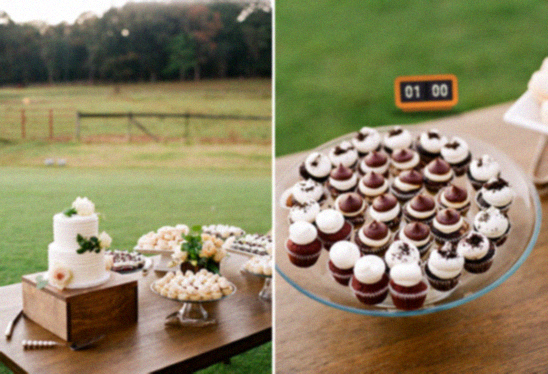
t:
1,00
